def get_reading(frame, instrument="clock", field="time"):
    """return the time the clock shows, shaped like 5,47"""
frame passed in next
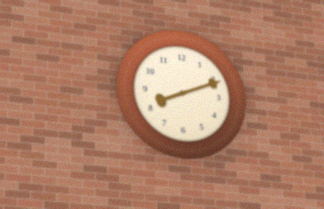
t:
8,11
